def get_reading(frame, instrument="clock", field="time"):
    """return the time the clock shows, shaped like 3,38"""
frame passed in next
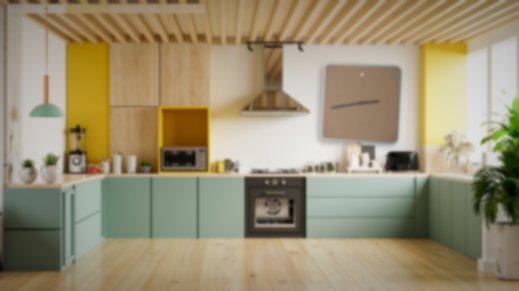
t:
2,43
